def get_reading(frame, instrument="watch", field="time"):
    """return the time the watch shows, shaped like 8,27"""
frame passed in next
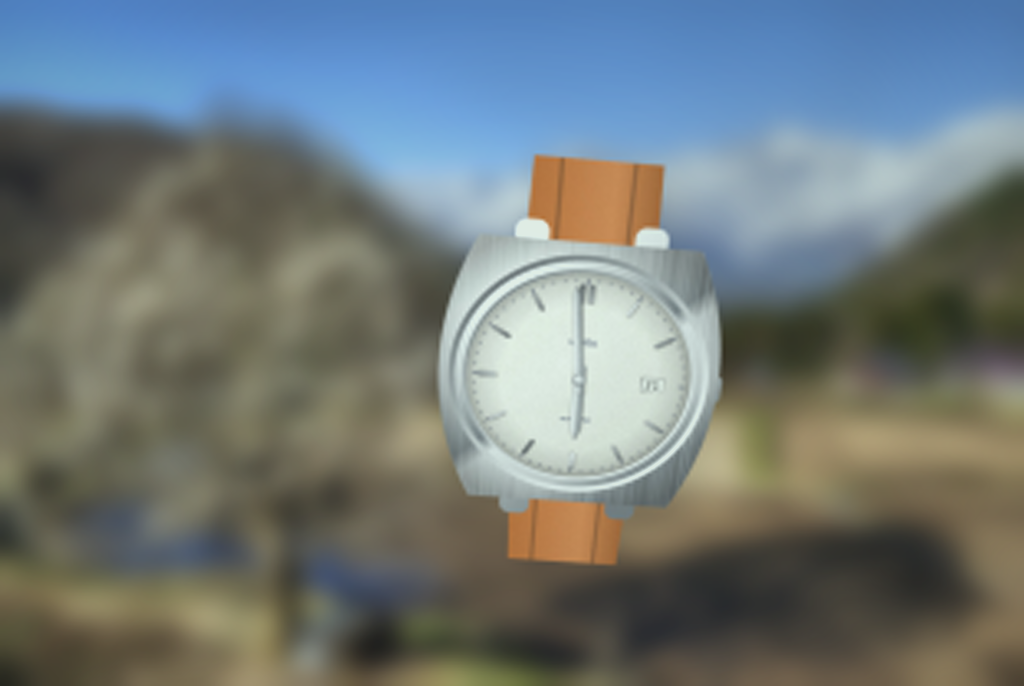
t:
5,59
